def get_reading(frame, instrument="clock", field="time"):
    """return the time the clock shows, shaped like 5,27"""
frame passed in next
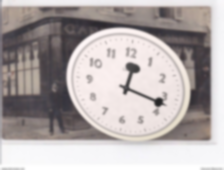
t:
12,17
